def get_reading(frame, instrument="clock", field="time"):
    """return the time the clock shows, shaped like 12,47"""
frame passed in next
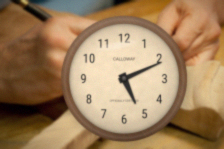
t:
5,11
